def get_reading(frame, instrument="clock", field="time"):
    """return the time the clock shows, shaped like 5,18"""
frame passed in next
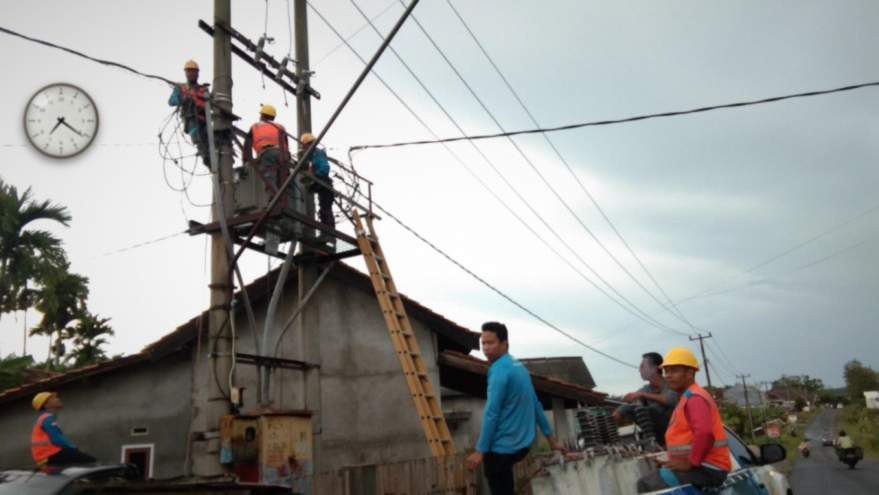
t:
7,21
